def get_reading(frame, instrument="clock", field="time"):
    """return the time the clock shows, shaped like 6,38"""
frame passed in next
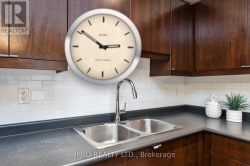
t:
2,51
